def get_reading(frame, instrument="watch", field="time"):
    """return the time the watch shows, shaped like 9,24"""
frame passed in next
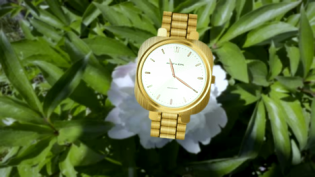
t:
11,20
